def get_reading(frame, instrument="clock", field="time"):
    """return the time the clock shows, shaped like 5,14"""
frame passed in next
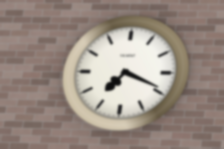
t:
7,19
